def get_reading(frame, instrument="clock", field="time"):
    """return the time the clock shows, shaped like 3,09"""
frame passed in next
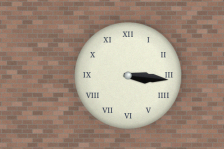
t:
3,16
